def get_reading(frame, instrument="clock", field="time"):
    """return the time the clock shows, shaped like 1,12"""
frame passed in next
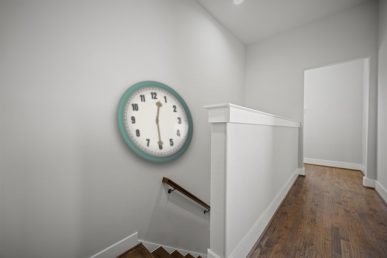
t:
12,30
